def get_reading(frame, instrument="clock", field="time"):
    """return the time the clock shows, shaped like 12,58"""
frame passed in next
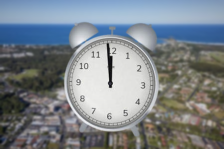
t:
11,59
